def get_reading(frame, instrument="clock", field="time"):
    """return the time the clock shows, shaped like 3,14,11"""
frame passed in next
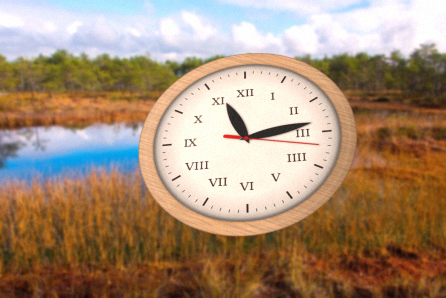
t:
11,13,17
